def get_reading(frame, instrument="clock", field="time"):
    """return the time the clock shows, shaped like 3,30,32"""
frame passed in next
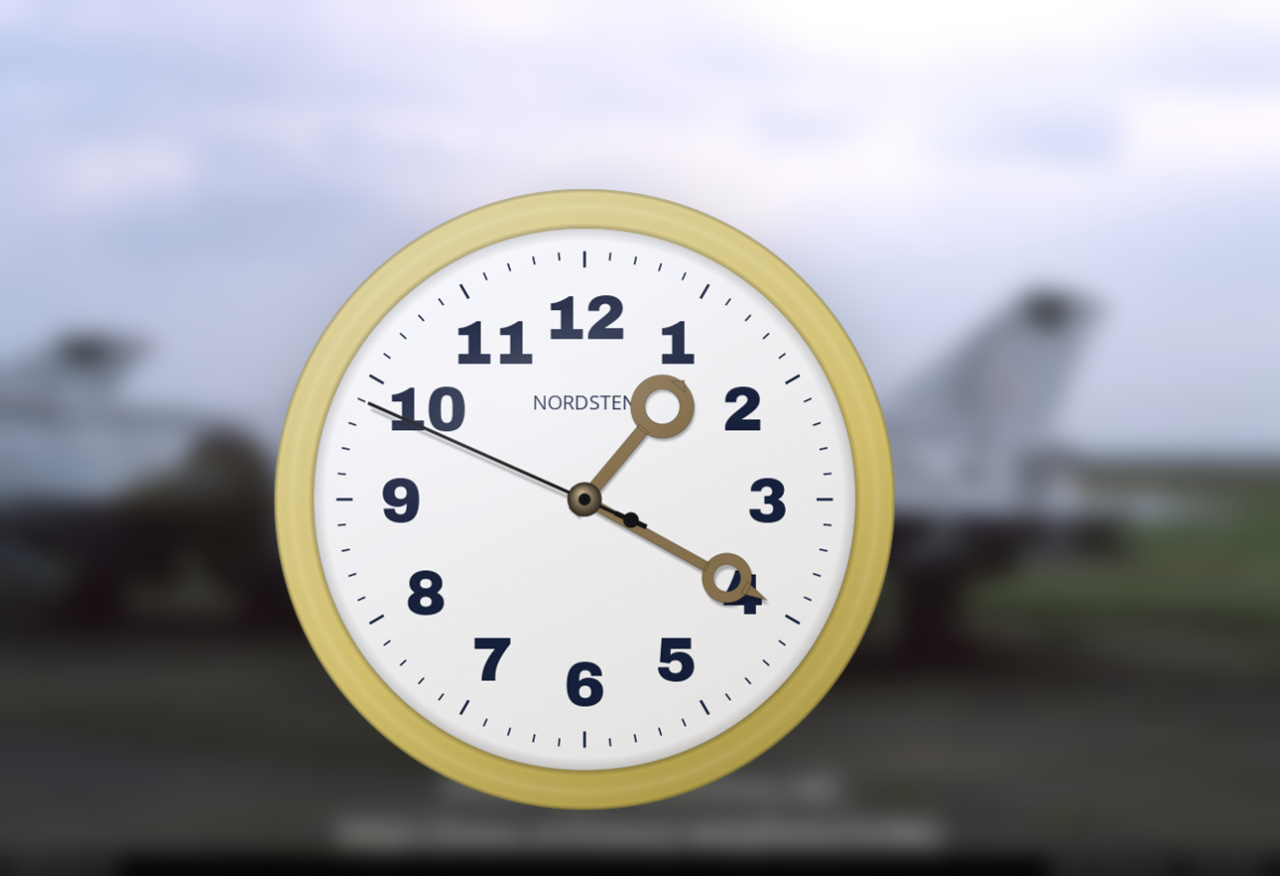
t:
1,19,49
